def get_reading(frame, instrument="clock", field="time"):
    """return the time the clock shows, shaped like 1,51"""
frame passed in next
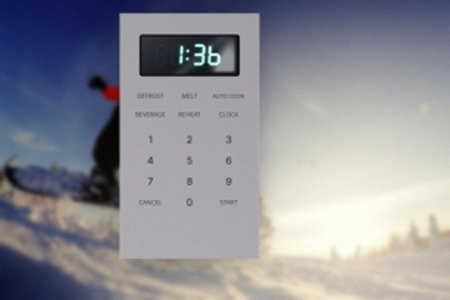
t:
1,36
